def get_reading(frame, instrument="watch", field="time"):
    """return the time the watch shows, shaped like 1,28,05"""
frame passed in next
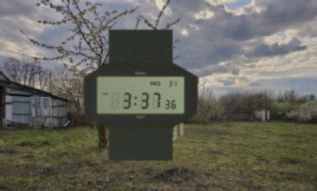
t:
3,37,36
